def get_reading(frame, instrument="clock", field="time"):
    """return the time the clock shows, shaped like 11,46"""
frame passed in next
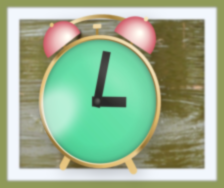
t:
3,02
